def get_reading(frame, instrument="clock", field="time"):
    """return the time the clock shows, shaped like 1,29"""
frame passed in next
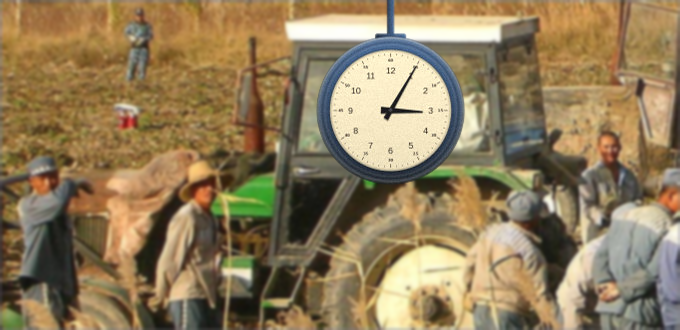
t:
3,05
